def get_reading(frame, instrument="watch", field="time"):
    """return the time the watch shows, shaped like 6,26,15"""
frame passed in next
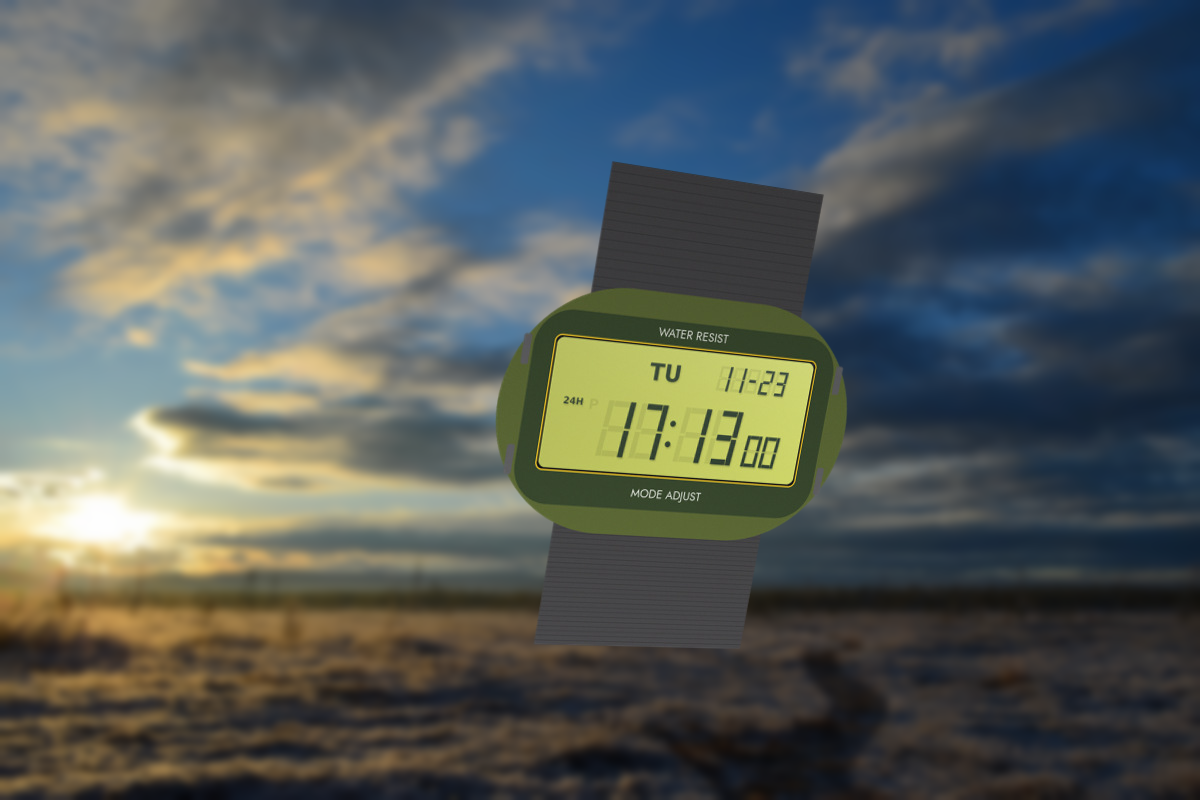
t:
17,13,00
